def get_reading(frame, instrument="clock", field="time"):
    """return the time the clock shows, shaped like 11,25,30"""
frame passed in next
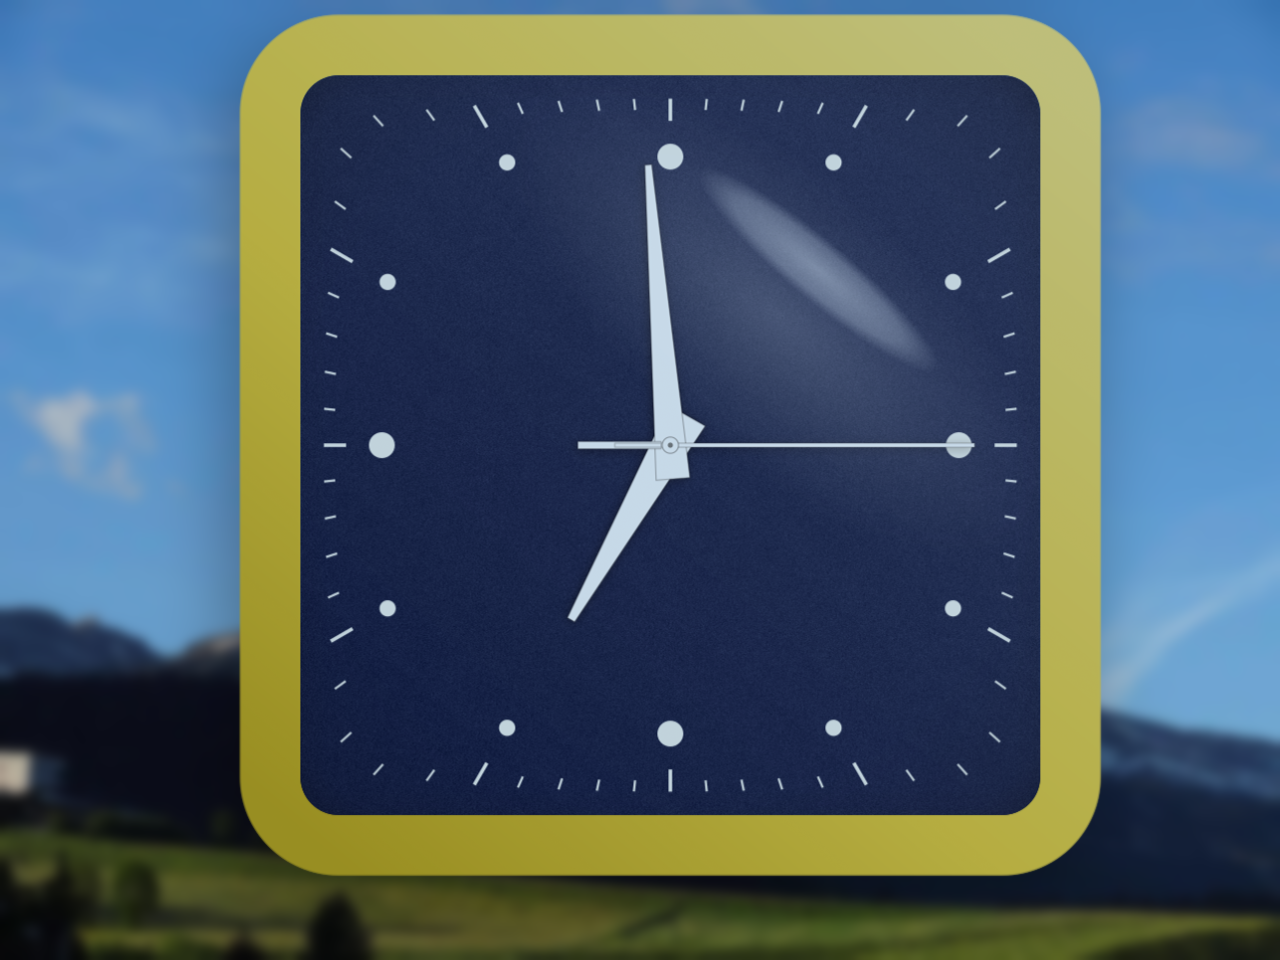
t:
6,59,15
